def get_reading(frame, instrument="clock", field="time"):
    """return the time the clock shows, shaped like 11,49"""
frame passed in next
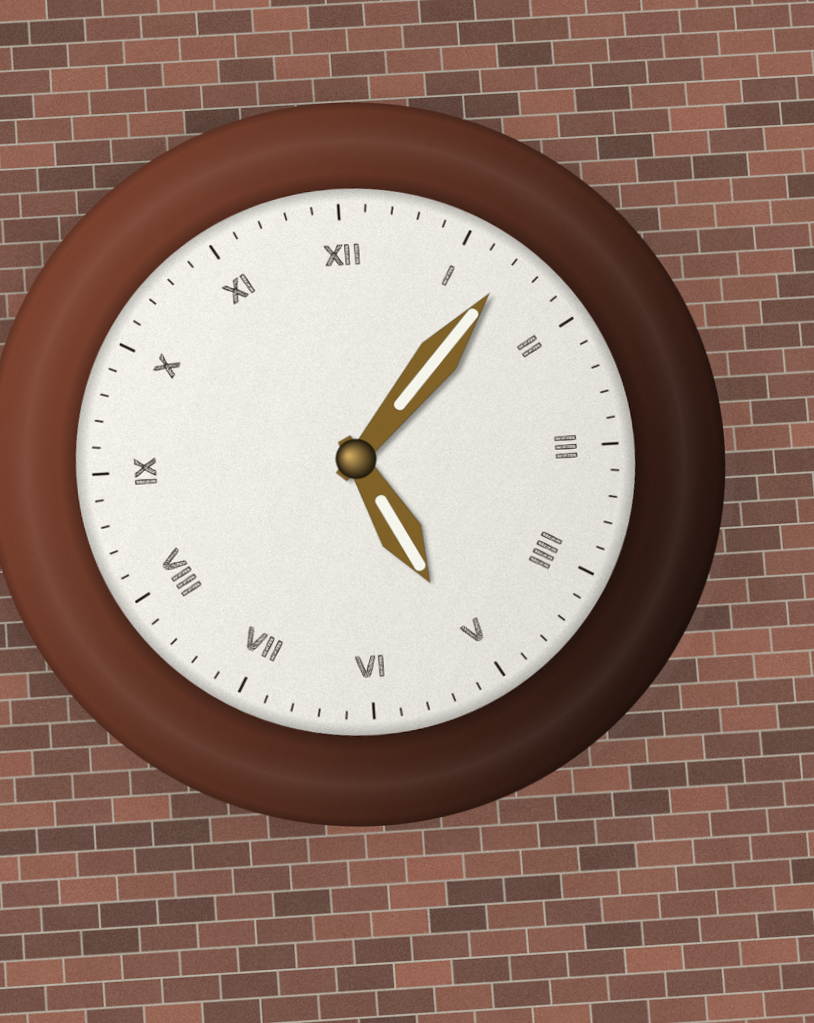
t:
5,07
